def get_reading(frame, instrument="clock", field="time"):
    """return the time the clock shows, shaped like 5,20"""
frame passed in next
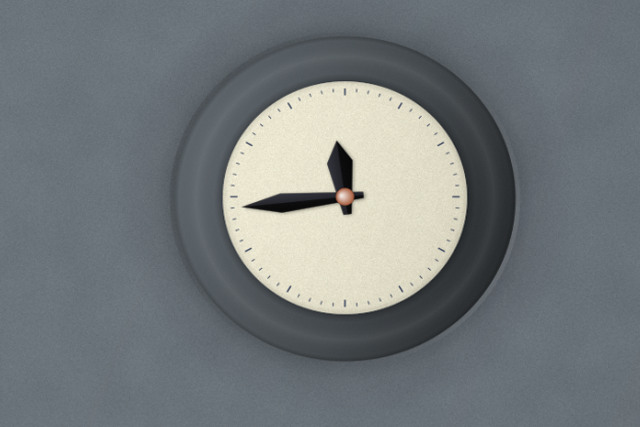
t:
11,44
